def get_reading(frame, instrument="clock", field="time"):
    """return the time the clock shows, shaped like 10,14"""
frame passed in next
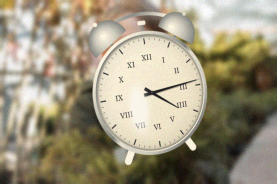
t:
4,14
